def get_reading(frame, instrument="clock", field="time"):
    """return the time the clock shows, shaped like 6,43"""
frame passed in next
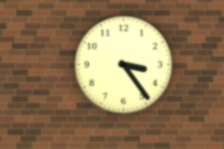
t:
3,24
